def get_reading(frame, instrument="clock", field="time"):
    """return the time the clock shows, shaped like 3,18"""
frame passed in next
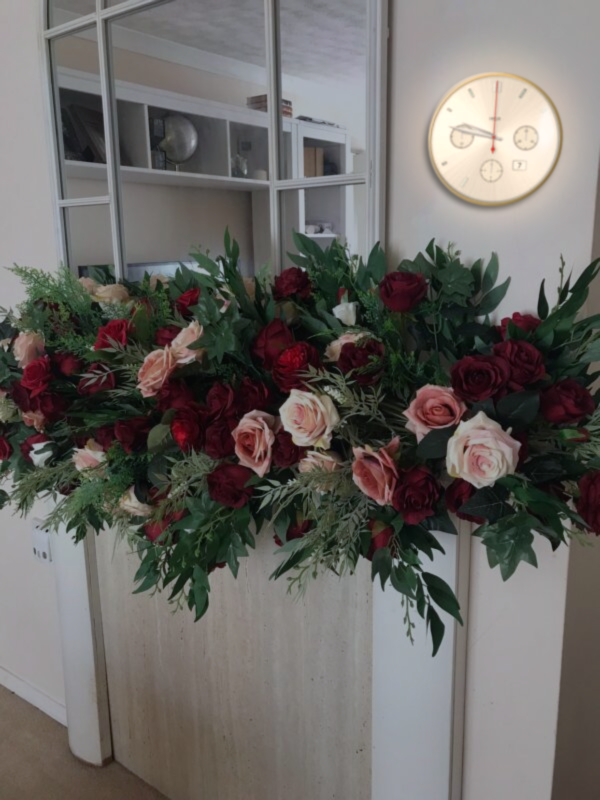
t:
9,47
